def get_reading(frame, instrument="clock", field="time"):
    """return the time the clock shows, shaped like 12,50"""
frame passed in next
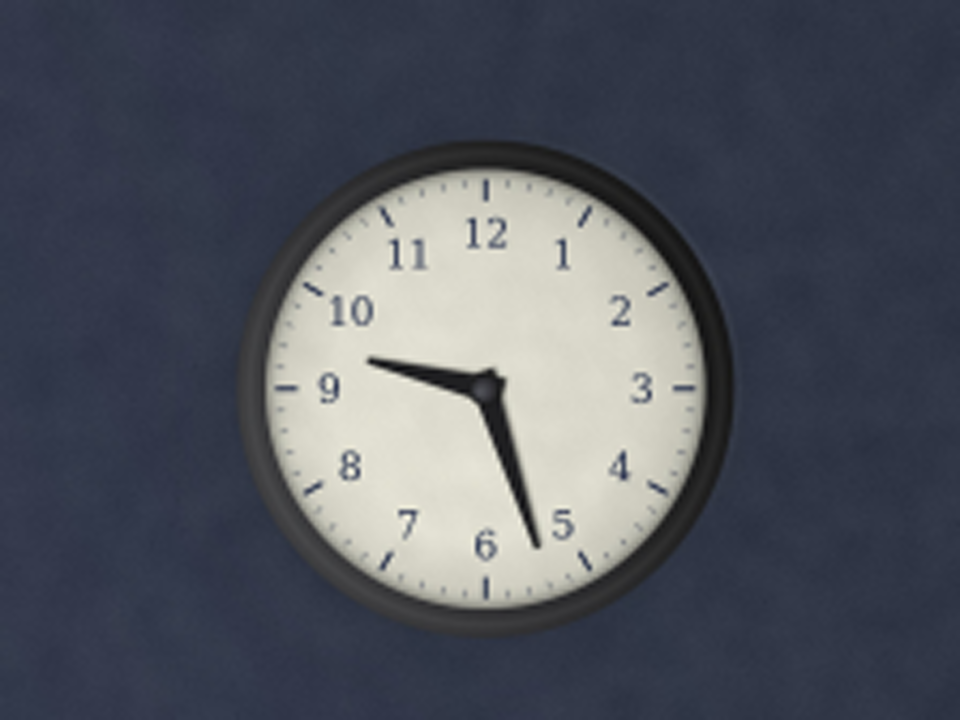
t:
9,27
